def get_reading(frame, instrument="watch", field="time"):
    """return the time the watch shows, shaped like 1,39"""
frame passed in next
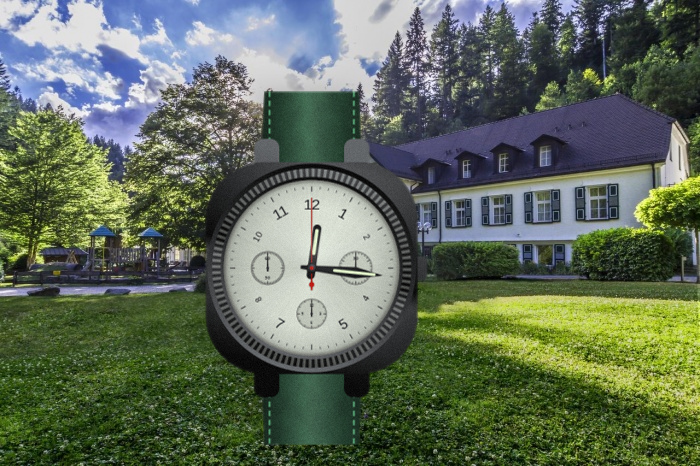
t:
12,16
